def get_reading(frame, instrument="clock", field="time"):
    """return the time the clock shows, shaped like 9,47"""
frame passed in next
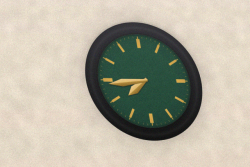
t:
7,44
